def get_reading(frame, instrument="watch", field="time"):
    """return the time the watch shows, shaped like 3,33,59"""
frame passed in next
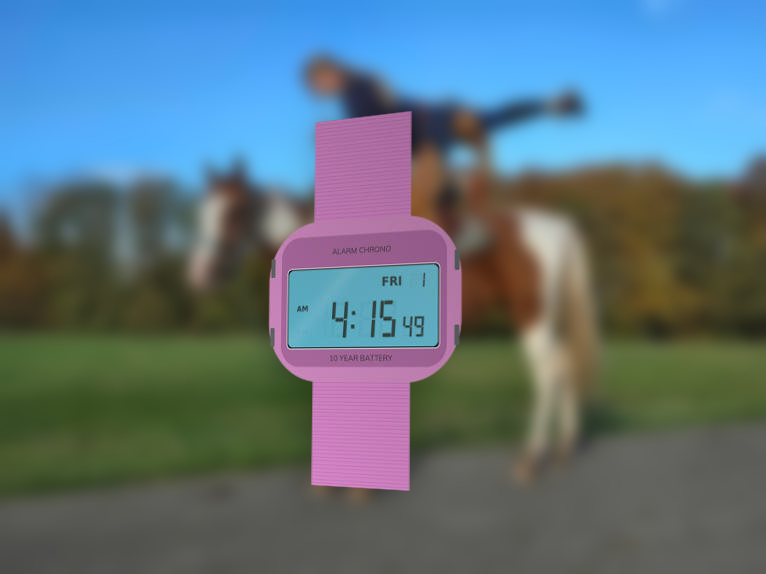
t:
4,15,49
